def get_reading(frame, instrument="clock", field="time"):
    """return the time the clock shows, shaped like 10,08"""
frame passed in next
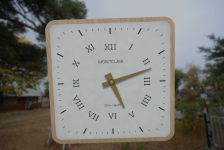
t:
5,12
